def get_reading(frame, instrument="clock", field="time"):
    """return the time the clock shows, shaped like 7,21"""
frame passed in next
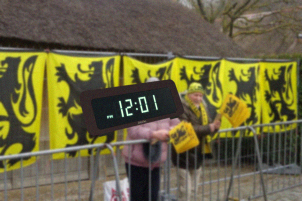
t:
12,01
